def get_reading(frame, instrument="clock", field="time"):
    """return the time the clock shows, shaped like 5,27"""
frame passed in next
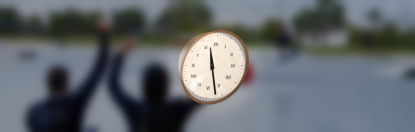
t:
11,27
